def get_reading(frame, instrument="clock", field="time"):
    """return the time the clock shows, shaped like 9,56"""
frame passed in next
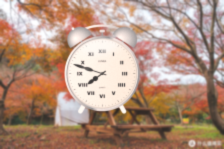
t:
7,48
